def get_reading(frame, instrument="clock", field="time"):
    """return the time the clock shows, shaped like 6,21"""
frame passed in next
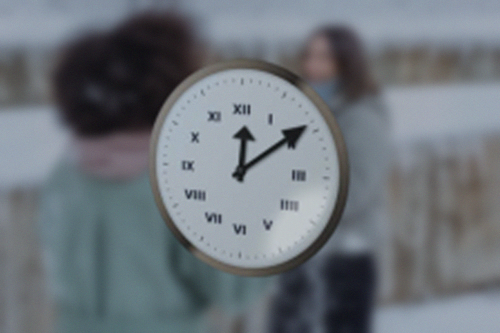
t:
12,09
